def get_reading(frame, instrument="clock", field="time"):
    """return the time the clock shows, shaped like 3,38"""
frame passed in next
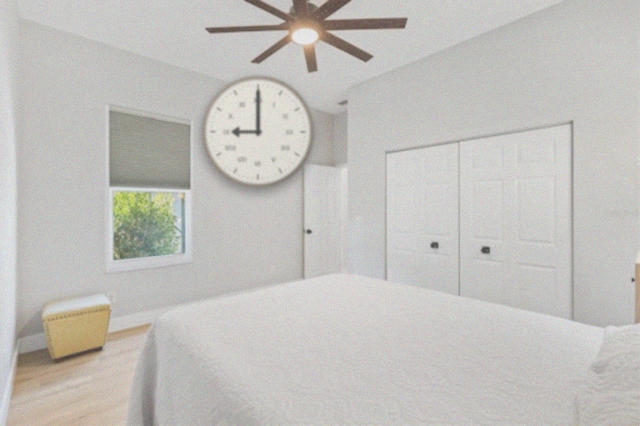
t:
9,00
